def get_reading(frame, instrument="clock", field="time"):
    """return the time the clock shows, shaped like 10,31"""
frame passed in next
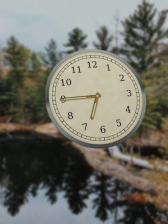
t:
6,45
